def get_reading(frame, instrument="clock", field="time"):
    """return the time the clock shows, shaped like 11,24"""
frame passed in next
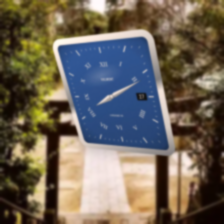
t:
8,11
